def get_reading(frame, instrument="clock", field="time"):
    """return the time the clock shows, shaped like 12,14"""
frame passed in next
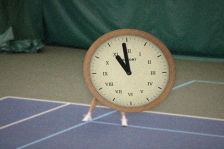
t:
10,59
